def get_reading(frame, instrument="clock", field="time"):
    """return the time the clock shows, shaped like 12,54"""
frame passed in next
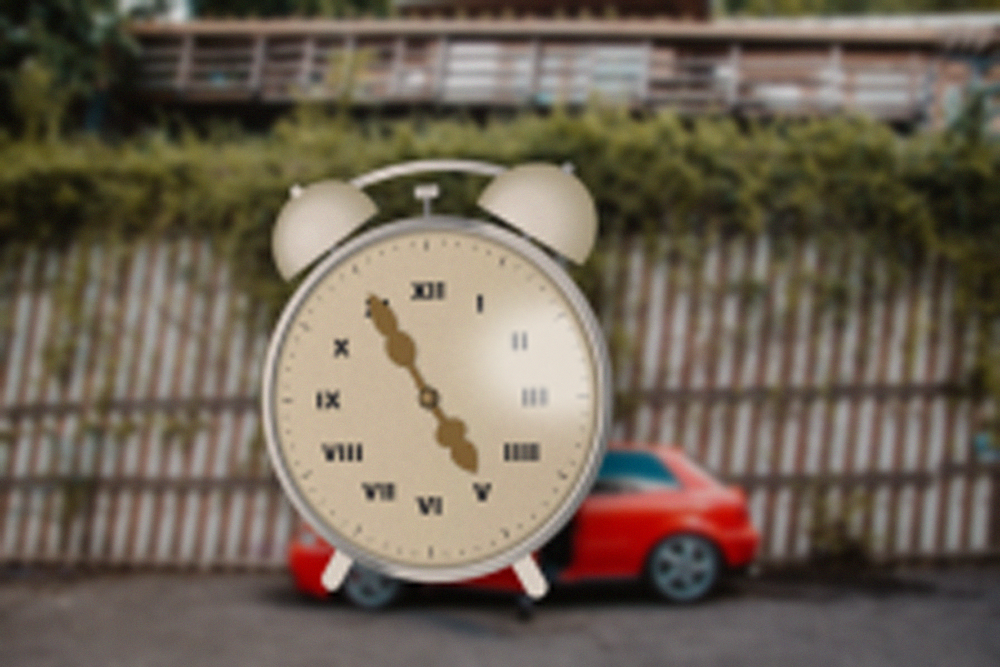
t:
4,55
